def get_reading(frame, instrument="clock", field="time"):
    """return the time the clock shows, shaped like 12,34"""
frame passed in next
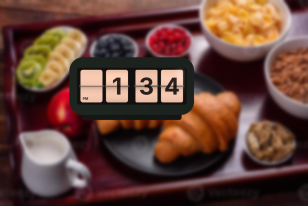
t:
1,34
